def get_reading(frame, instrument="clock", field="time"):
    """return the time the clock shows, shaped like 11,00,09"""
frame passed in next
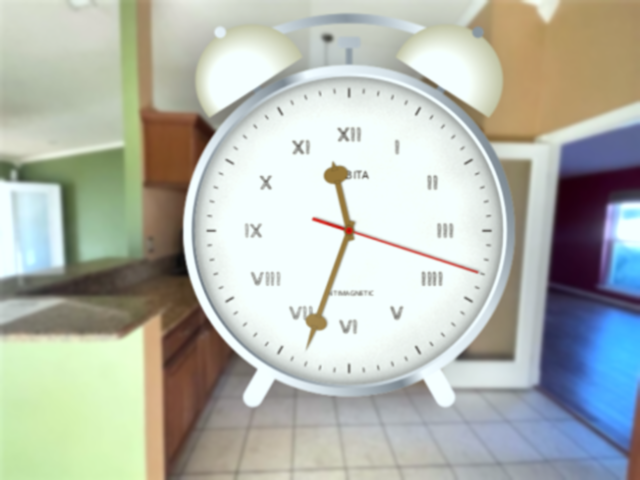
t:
11,33,18
